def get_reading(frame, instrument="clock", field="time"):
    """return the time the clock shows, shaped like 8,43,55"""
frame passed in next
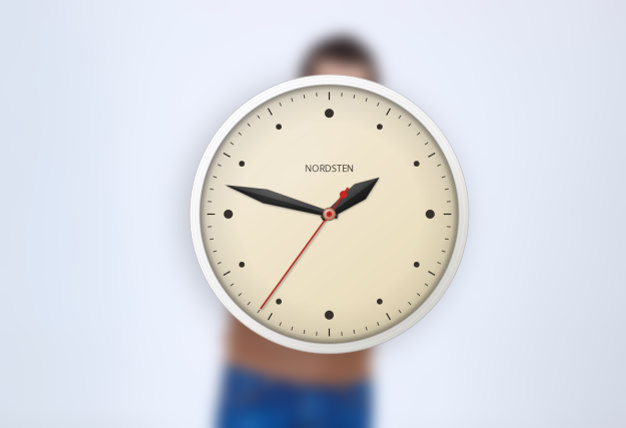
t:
1,47,36
